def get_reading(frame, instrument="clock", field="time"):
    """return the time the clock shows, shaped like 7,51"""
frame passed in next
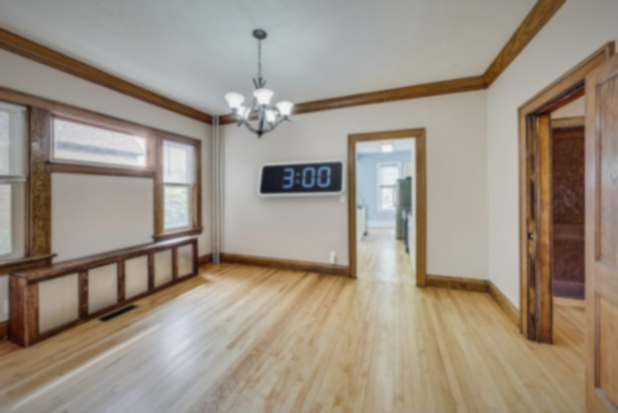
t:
3,00
